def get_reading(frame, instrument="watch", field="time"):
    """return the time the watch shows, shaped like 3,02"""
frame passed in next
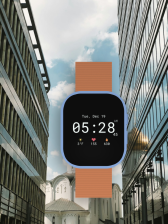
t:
5,28
